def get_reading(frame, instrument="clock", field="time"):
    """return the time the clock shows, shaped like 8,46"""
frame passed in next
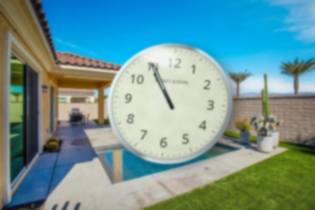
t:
10,55
